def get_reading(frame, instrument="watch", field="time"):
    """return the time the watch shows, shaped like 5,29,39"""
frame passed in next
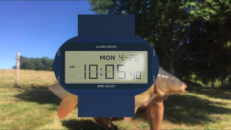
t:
10,05,40
